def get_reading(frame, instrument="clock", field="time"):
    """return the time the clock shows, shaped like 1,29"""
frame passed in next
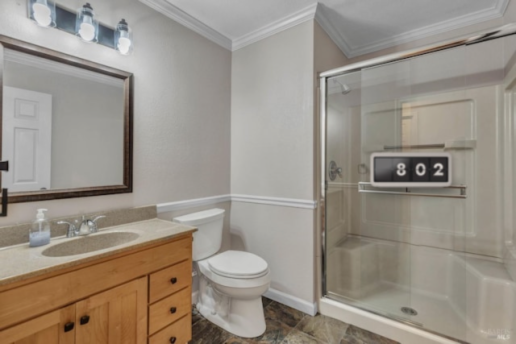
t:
8,02
